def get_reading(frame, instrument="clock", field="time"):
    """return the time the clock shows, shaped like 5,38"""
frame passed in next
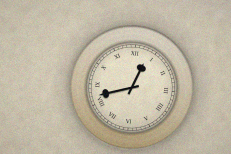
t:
12,42
